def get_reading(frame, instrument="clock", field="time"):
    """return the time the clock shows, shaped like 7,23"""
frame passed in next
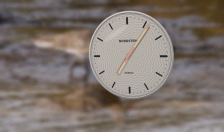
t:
7,06
